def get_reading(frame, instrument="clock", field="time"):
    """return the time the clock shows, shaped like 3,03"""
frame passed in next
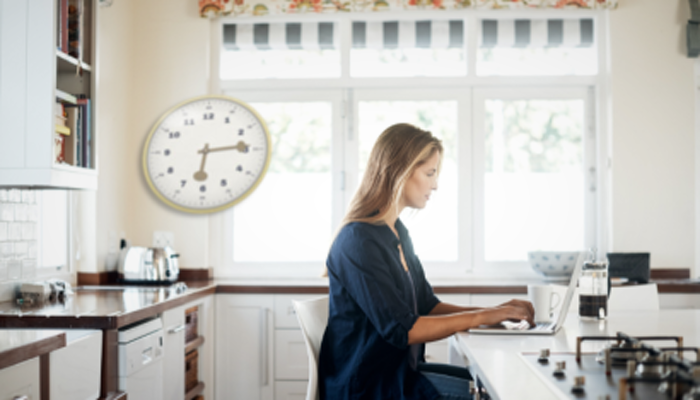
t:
6,14
